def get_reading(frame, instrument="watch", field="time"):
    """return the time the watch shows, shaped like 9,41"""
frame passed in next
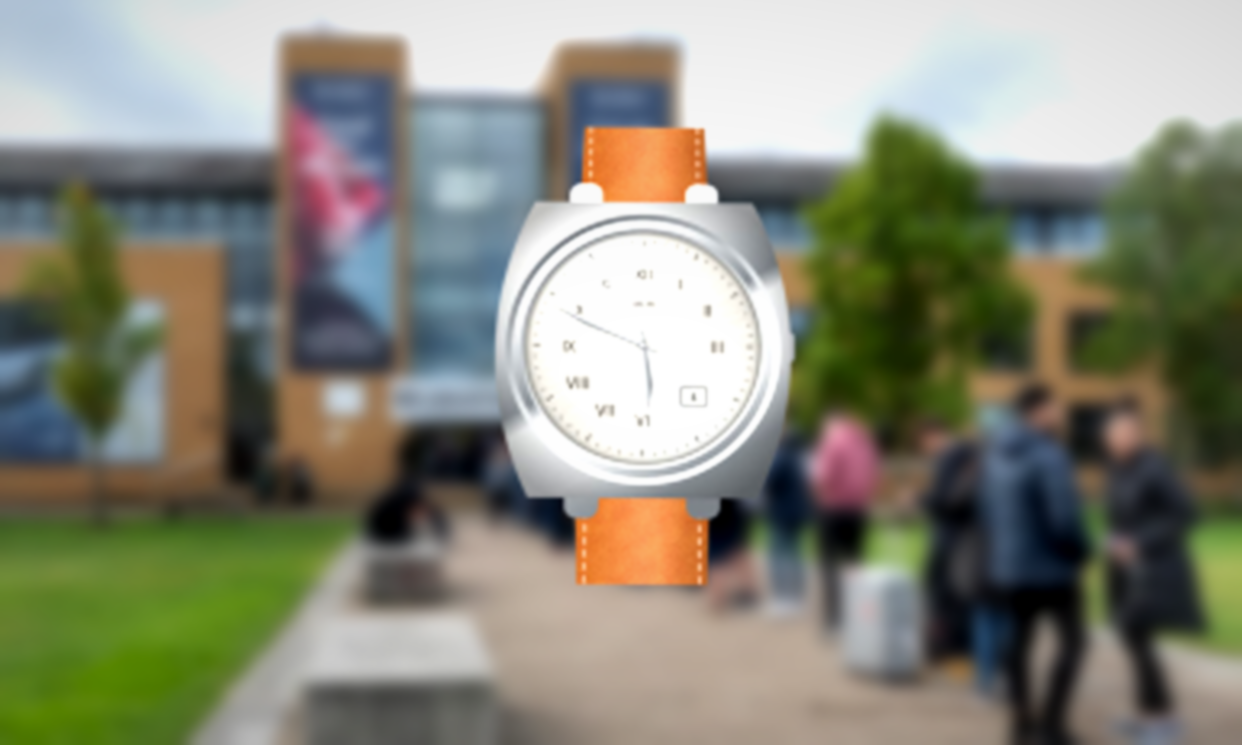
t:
5,49
